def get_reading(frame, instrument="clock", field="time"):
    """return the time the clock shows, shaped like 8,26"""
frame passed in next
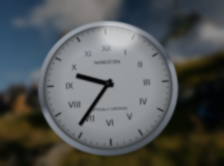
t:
9,36
